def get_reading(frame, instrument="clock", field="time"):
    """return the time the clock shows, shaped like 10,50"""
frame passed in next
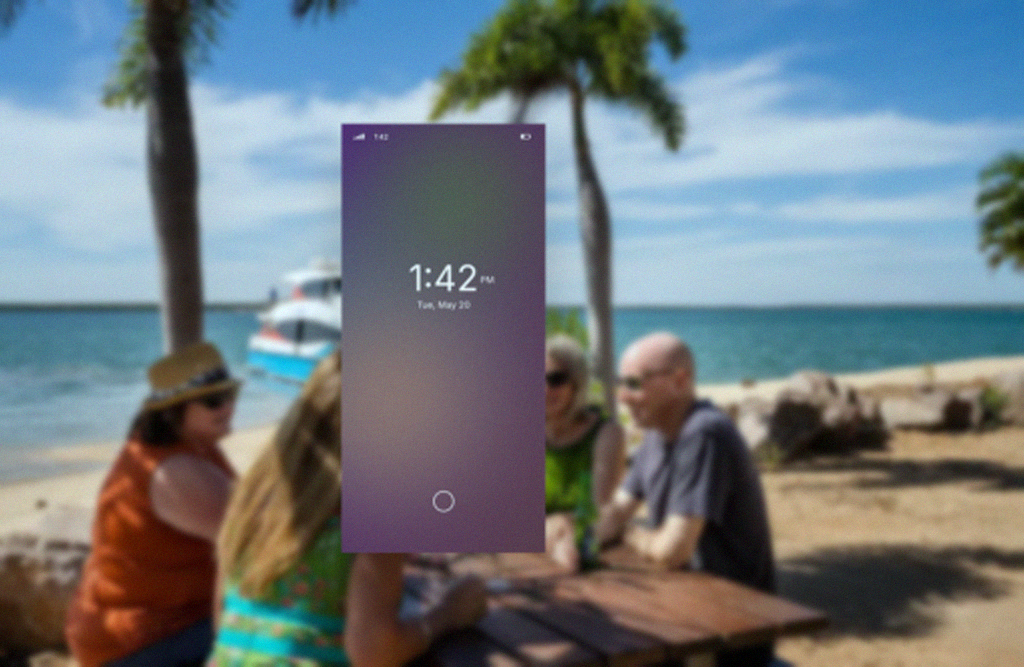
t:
1,42
